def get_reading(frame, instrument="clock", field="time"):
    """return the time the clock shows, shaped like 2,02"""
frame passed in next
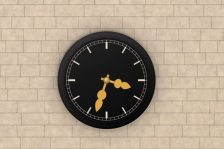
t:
3,33
